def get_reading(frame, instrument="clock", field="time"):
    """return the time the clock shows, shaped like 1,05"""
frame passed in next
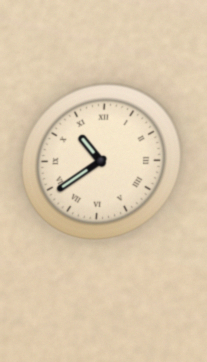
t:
10,39
